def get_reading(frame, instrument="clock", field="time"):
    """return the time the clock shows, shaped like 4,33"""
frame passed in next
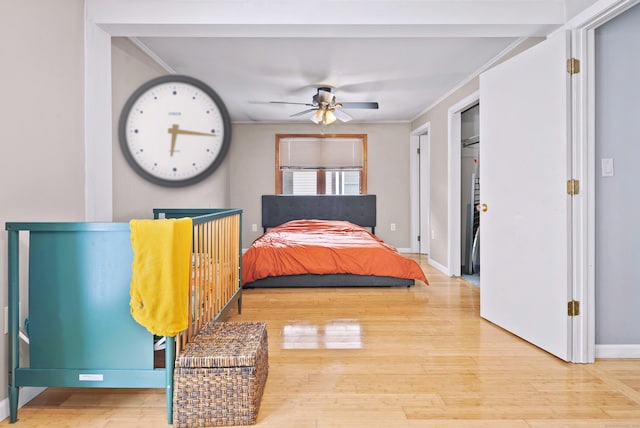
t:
6,16
